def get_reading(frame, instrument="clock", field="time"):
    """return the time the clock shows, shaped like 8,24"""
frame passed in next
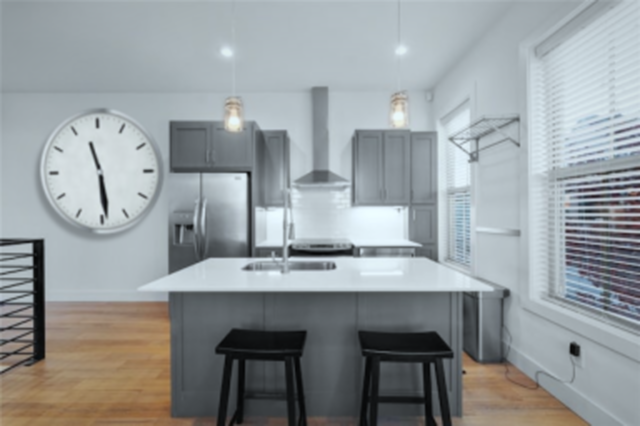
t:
11,29
